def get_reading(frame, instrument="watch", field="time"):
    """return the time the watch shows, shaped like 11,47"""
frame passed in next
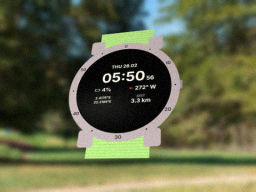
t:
5,50
